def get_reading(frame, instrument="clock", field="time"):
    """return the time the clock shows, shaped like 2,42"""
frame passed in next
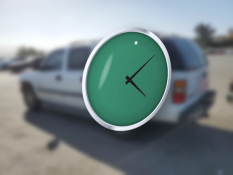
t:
4,07
